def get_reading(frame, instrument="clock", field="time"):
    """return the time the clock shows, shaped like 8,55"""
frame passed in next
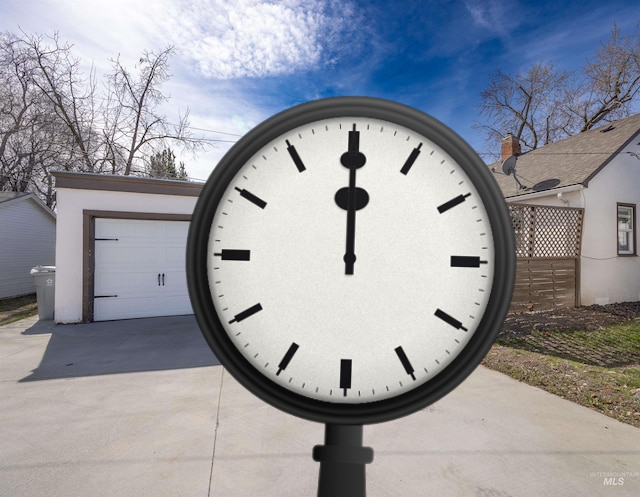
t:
12,00
